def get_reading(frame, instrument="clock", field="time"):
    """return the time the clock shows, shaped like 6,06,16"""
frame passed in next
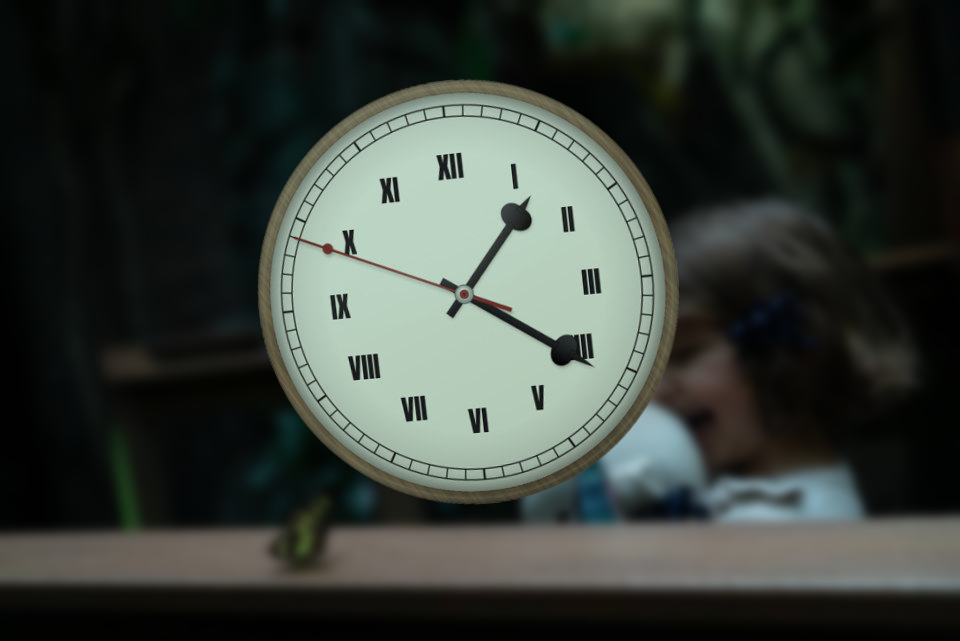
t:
1,20,49
